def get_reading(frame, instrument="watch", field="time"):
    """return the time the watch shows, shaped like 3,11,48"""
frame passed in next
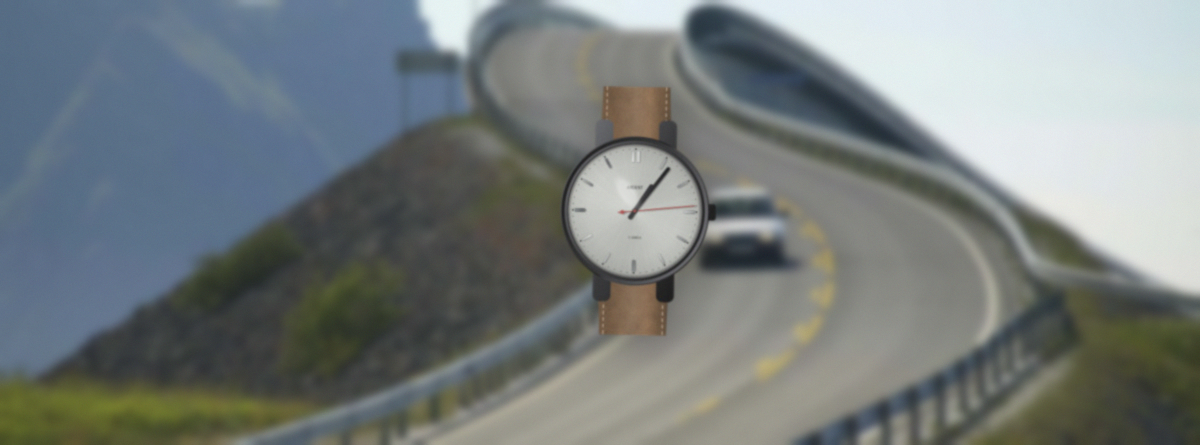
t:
1,06,14
